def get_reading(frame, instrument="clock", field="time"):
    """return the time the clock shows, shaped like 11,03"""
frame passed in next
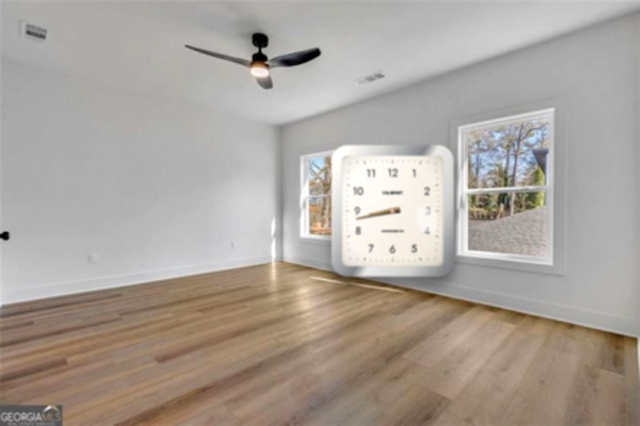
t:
8,43
